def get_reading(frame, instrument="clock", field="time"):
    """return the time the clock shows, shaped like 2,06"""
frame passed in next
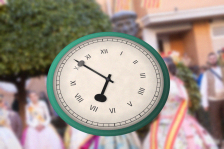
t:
6,52
